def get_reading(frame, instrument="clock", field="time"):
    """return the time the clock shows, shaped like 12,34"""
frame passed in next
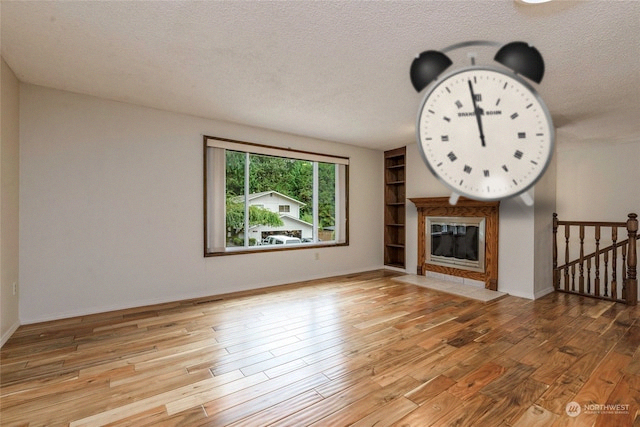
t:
11,59
